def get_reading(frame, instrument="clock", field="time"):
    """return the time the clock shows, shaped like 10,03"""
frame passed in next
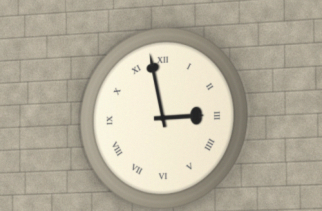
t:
2,58
